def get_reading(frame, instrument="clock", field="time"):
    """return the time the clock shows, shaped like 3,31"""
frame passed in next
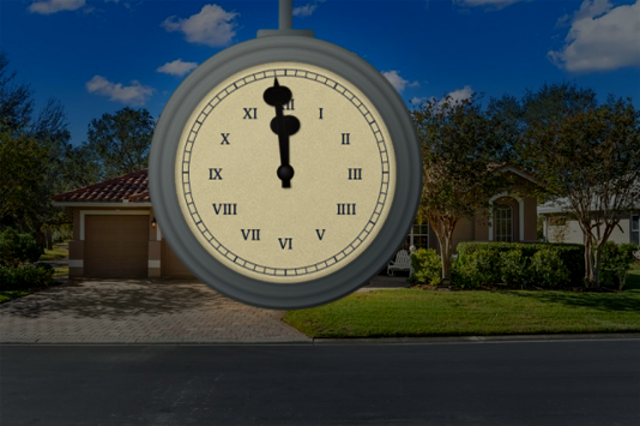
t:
11,59
